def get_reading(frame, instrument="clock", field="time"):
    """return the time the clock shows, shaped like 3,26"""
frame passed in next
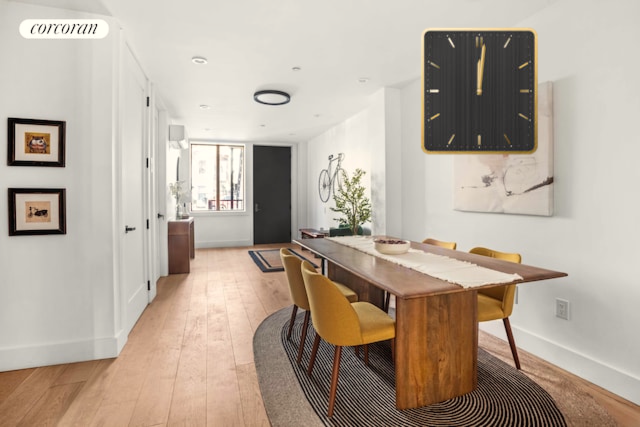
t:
12,01
